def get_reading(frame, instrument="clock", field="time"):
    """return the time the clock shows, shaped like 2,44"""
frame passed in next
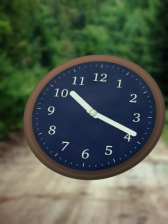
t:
10,19
